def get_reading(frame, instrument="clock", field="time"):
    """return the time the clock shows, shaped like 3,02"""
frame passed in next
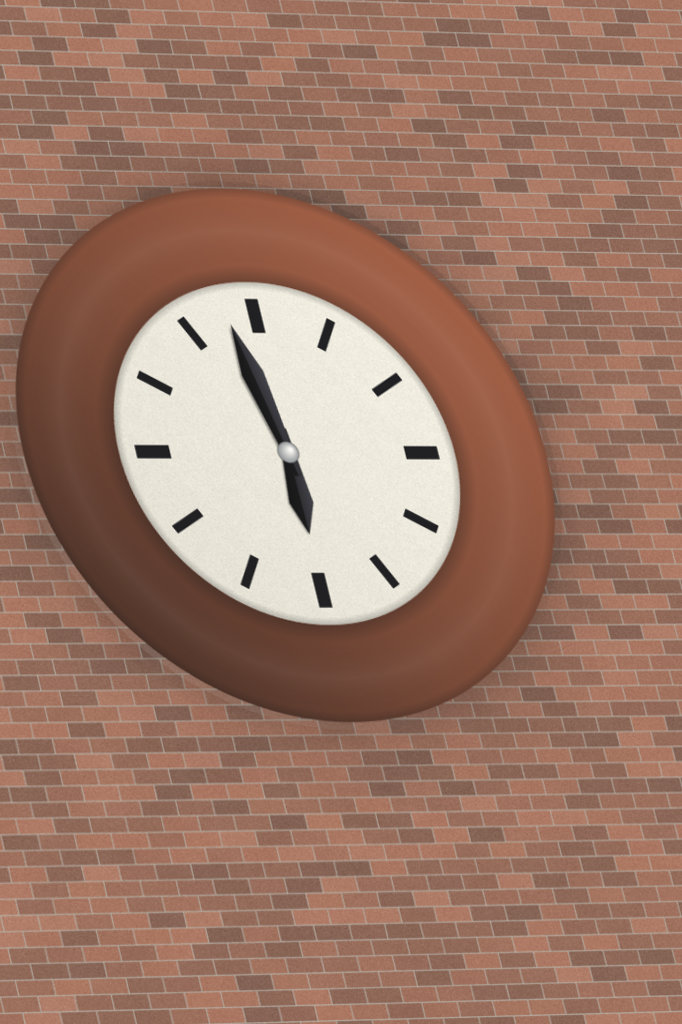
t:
5,58
